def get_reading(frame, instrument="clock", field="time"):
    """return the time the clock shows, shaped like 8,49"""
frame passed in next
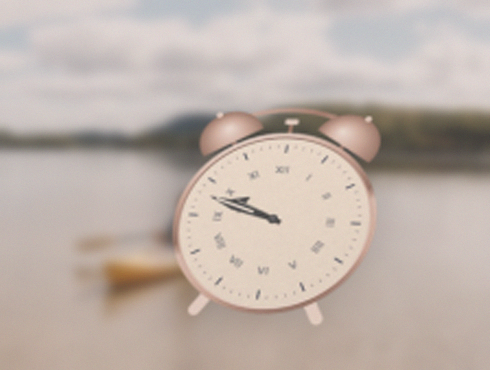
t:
9,48
